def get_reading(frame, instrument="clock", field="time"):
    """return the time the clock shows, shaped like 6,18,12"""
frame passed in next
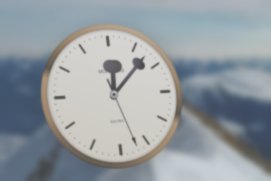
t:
12,07,27
